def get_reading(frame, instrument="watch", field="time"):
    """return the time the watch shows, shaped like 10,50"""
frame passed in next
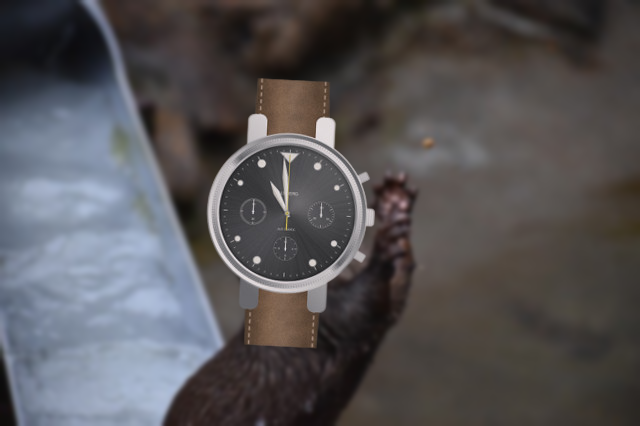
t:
10,59
